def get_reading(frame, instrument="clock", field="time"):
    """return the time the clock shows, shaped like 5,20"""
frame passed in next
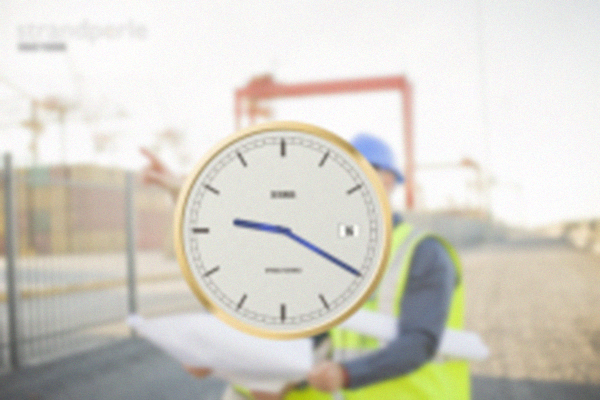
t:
9,20
